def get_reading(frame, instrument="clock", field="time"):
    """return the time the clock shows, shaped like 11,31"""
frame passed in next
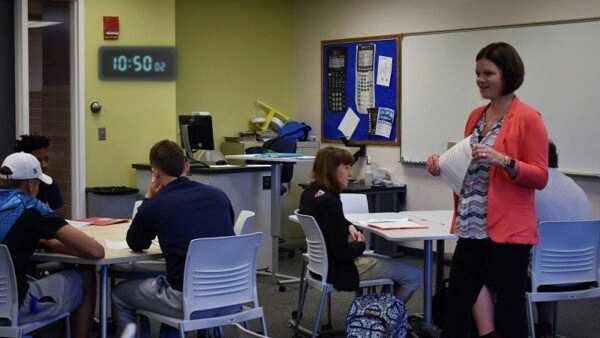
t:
10,50
